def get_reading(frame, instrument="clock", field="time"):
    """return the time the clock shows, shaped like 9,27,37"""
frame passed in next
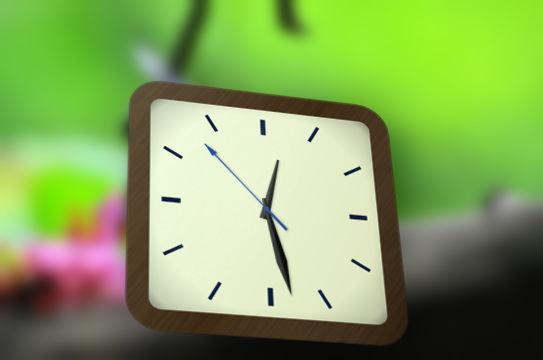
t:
12,27,53
